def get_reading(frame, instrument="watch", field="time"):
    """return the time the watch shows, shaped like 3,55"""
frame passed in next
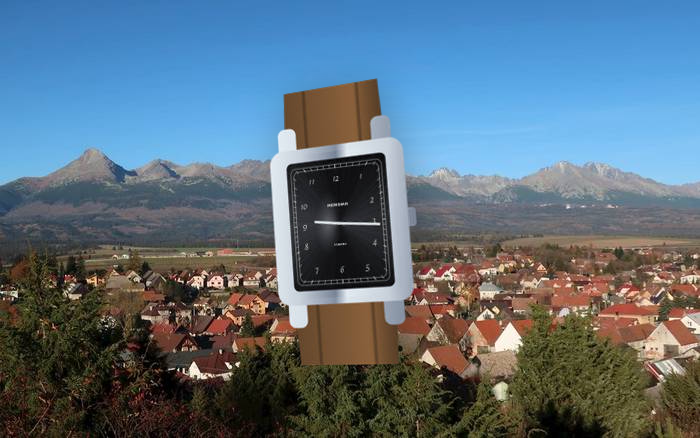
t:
9,16
